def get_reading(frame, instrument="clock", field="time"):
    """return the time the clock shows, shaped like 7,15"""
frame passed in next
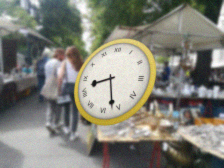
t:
8,27
